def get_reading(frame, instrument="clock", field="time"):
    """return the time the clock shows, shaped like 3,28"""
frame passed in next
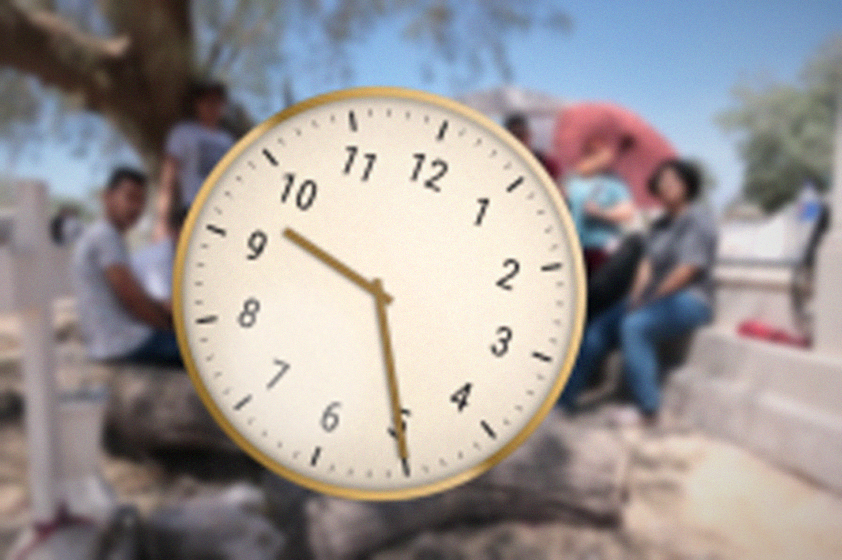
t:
9,25
